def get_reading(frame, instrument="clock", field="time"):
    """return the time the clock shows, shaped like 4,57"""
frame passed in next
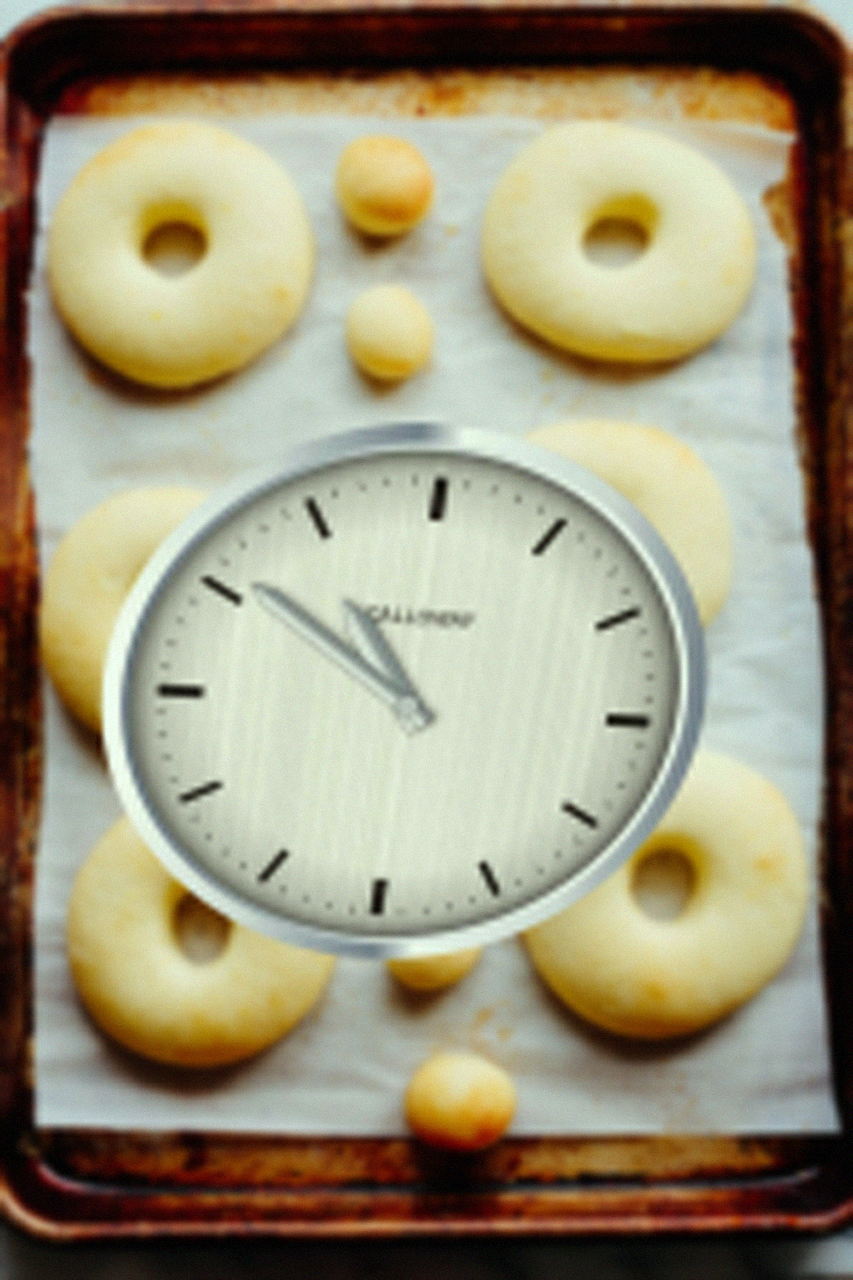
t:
10,51
